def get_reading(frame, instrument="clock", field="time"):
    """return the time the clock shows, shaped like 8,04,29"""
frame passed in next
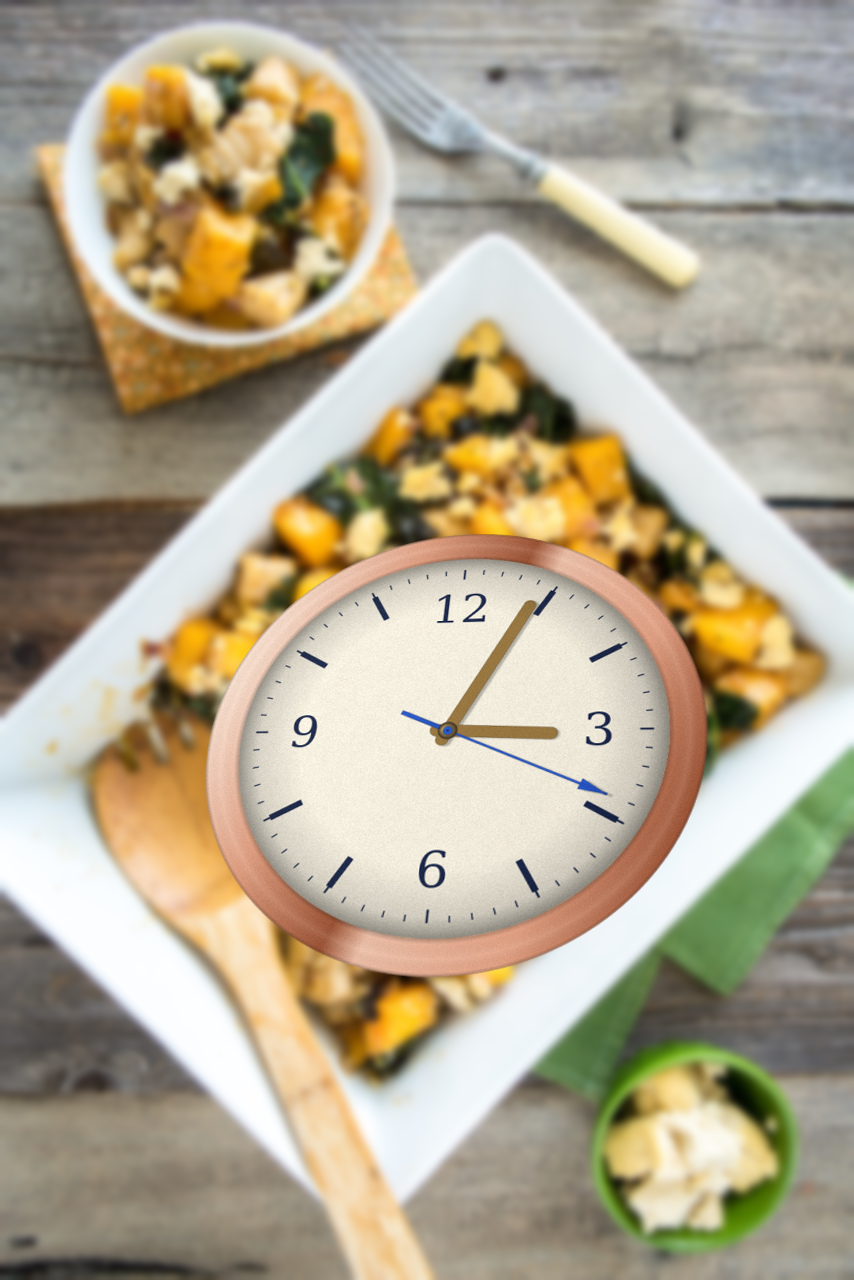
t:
3,04,19
